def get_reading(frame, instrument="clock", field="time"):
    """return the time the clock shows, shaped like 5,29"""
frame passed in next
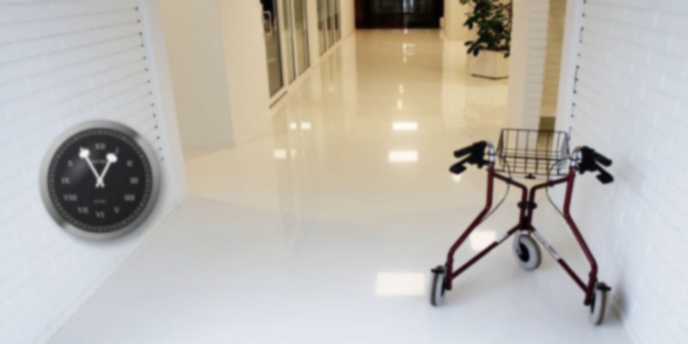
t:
12,55
